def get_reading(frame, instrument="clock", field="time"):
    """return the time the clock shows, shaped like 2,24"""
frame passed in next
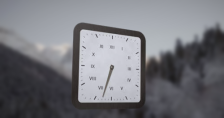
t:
6,33
